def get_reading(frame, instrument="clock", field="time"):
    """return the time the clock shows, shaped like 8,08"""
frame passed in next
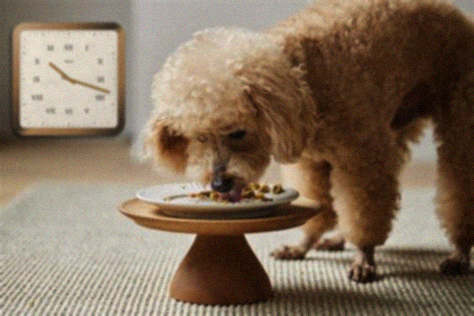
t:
10,18
